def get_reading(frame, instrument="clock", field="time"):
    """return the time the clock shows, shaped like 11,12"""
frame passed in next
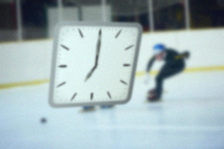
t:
7,00
